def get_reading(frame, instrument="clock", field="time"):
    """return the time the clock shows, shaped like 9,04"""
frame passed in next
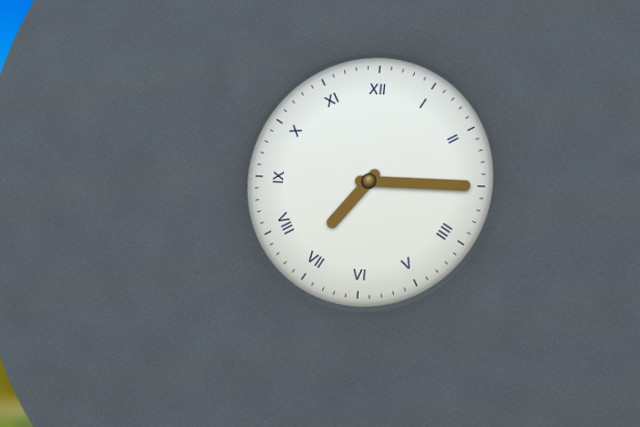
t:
7,15
